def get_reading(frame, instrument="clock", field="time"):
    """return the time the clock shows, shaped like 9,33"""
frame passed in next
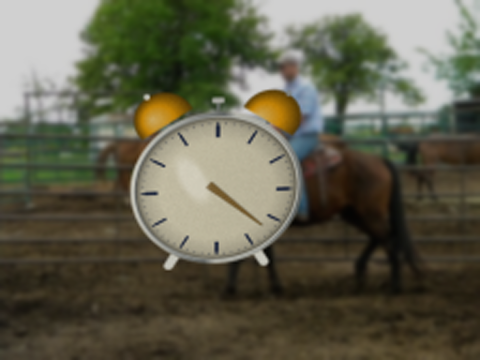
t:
4,22
